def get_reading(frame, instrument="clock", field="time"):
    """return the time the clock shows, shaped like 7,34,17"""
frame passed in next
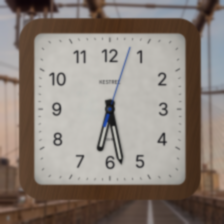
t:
6,28,03
